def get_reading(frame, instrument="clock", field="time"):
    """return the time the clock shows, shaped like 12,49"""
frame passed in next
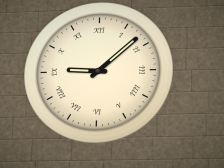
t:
9,08
